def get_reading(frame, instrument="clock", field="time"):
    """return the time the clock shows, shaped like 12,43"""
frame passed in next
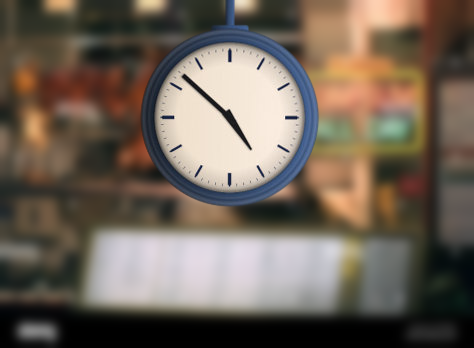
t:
4,52
